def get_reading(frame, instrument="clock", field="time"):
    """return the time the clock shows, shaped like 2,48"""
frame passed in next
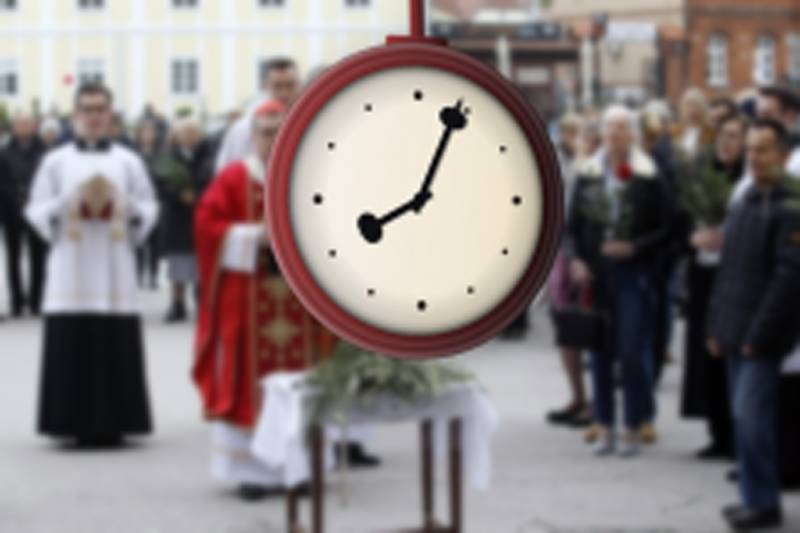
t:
8,04
